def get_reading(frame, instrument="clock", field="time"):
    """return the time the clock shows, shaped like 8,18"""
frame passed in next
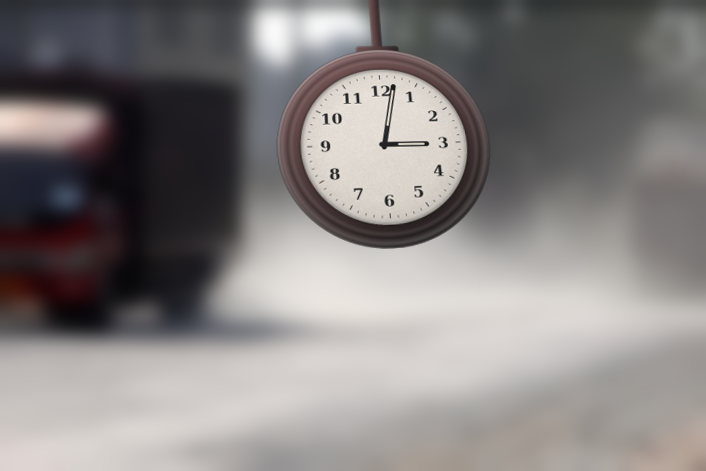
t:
3,02
